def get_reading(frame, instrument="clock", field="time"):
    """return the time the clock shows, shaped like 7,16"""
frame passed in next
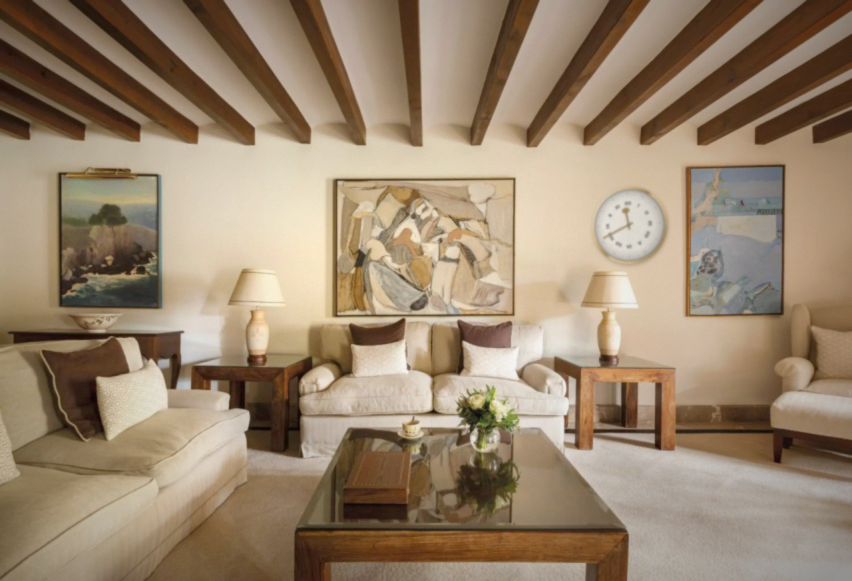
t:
11,41
